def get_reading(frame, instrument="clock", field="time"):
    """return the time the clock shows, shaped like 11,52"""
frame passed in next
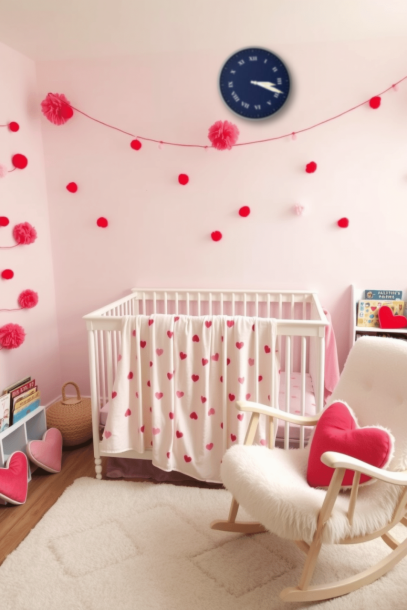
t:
3,19
